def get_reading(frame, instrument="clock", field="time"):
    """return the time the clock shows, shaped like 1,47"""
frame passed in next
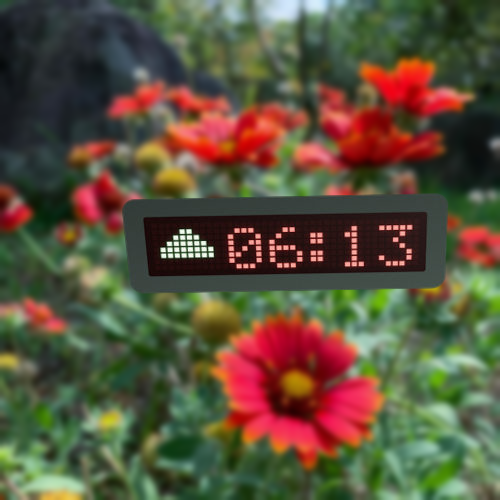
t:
6,13
